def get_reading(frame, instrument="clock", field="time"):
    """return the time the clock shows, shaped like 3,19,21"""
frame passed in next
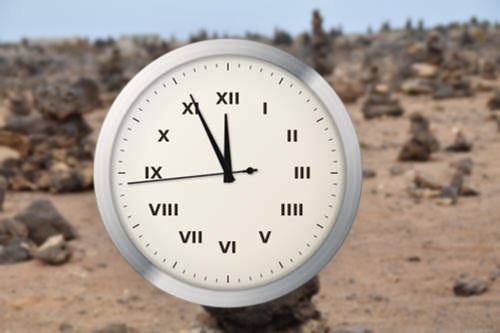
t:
11,55,44
